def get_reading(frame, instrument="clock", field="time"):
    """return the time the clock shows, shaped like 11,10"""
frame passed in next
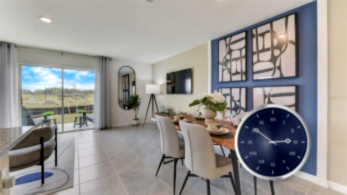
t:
2,51
